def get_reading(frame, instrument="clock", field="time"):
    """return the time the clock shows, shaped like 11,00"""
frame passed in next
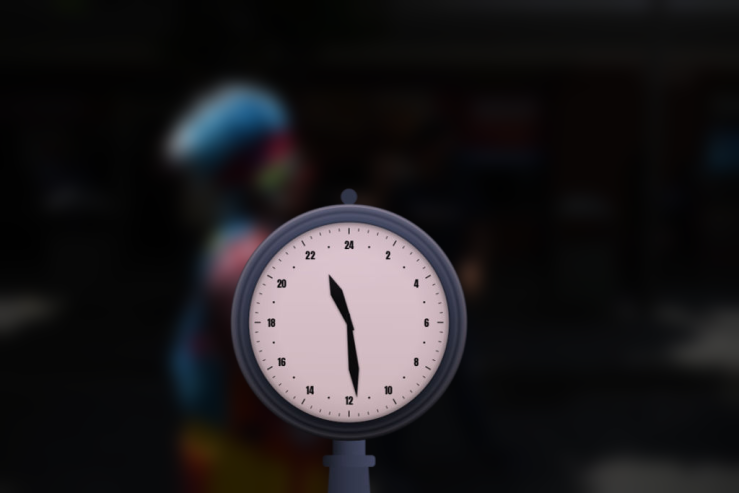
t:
22,29
